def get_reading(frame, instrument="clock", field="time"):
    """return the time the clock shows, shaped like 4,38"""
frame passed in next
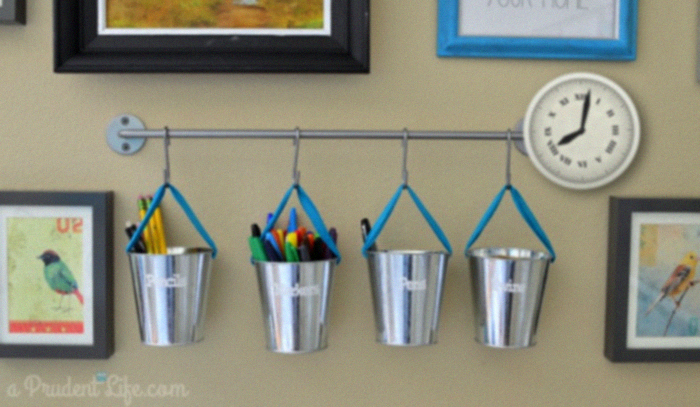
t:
8,02
